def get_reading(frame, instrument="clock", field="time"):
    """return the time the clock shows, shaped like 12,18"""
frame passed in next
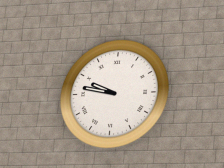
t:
9,47
